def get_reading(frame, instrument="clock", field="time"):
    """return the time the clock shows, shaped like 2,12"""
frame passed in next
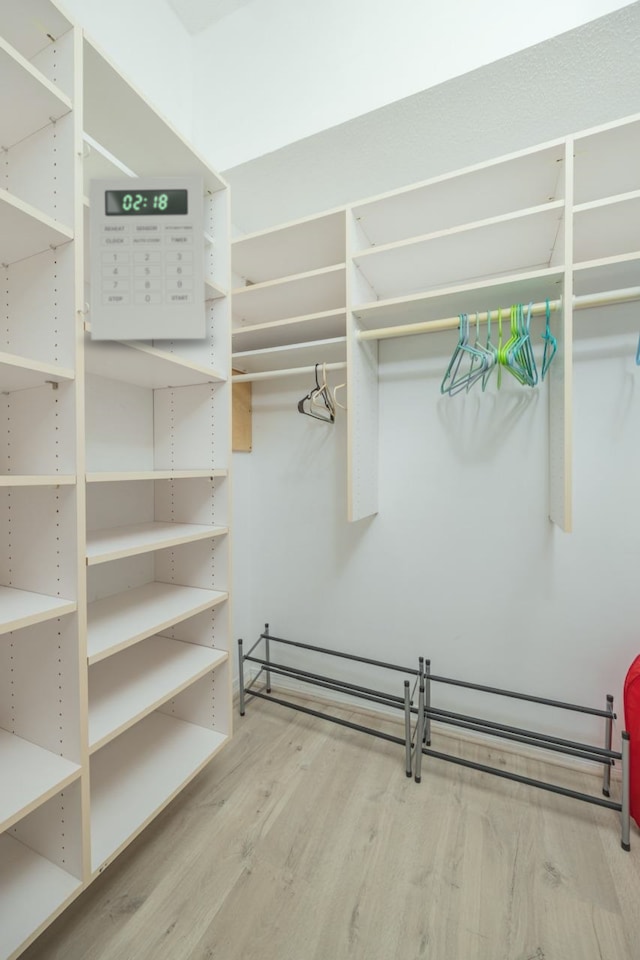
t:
2,18
